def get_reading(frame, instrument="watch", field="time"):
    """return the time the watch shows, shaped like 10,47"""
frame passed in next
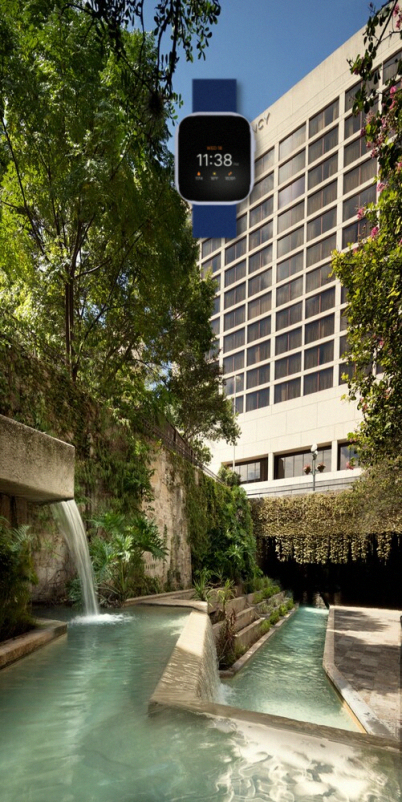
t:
11,38
